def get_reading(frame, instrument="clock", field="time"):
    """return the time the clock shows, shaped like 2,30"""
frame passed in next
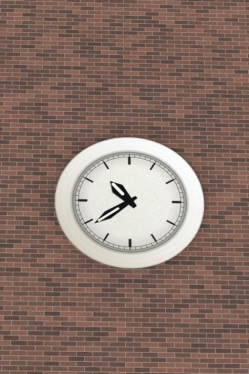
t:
10,39
